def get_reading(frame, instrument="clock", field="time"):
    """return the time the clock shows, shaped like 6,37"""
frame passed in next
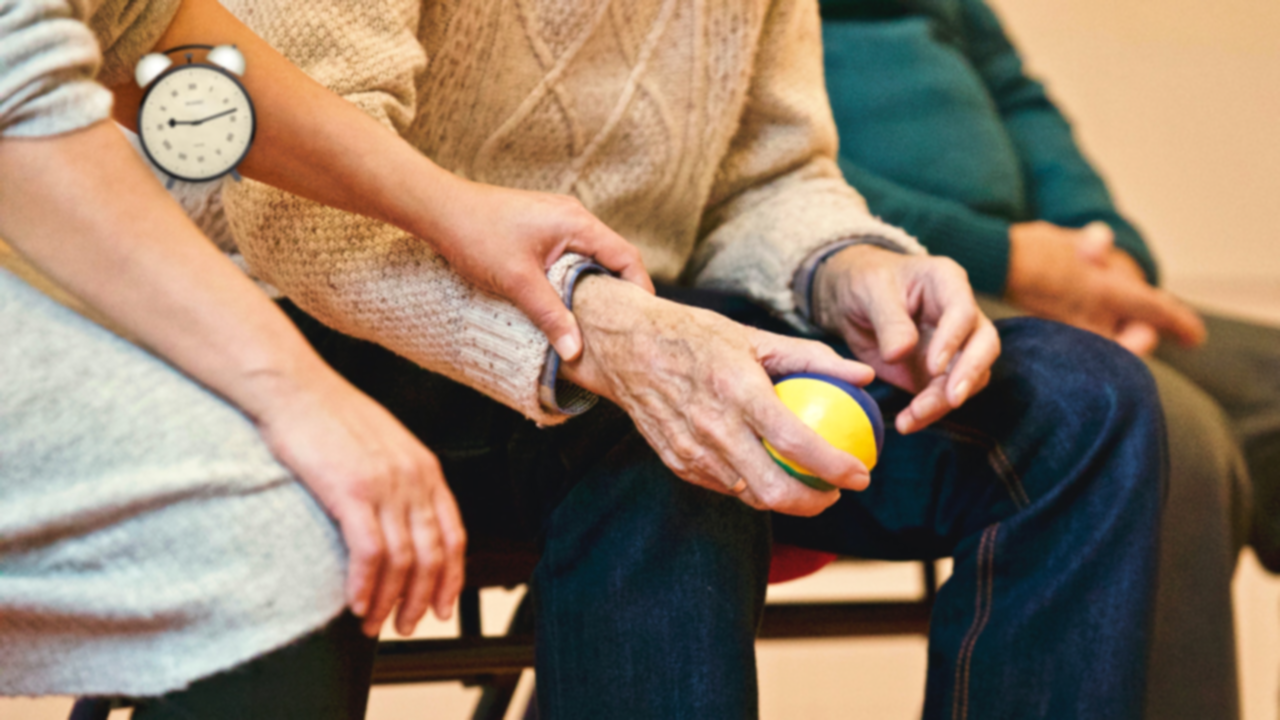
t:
9,13
